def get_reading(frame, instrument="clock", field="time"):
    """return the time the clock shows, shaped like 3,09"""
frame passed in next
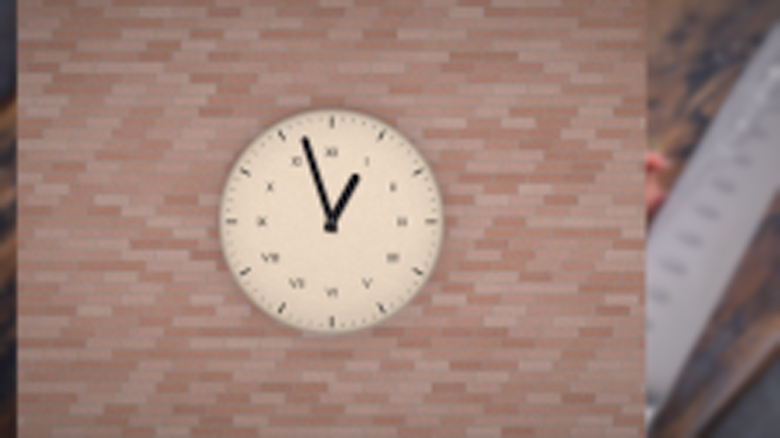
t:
12,57
